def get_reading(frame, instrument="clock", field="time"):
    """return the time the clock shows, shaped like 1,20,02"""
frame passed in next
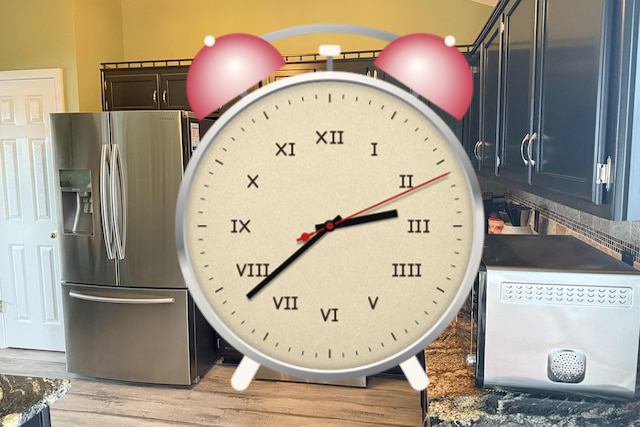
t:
2,38,11
